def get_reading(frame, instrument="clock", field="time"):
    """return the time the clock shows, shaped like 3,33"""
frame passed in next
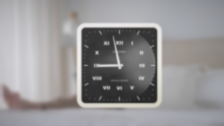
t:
8,58
